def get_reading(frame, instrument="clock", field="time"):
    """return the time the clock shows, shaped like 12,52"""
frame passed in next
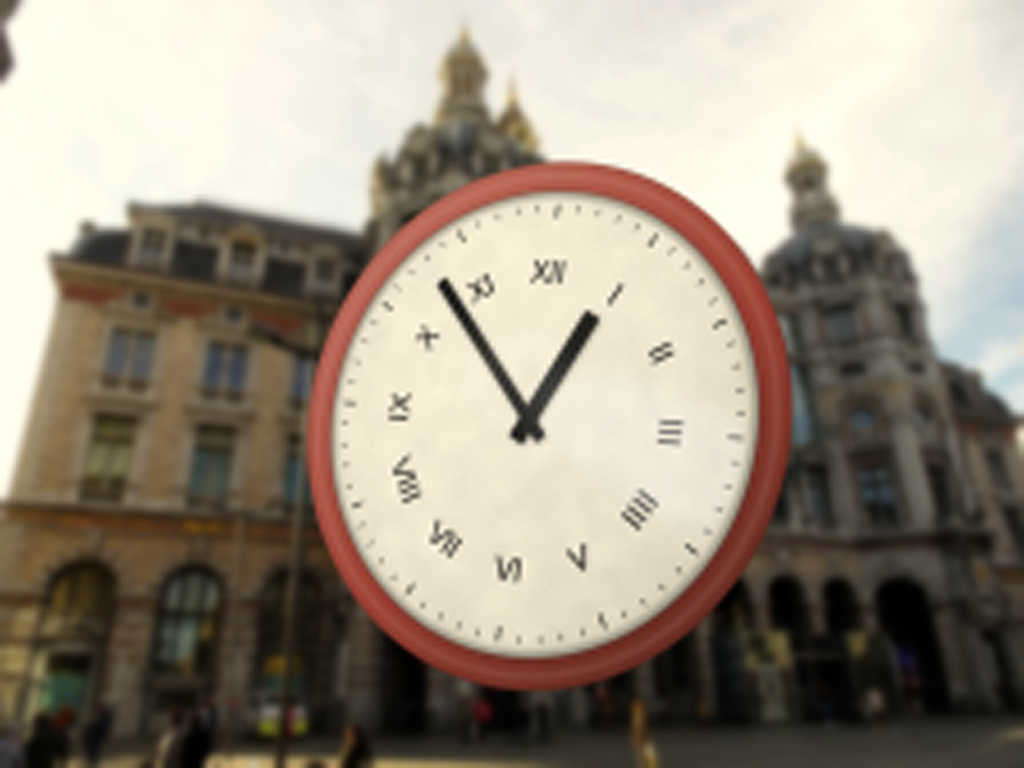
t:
12,53
